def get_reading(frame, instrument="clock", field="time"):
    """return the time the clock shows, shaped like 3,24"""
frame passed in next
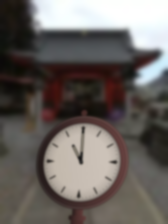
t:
11,00
